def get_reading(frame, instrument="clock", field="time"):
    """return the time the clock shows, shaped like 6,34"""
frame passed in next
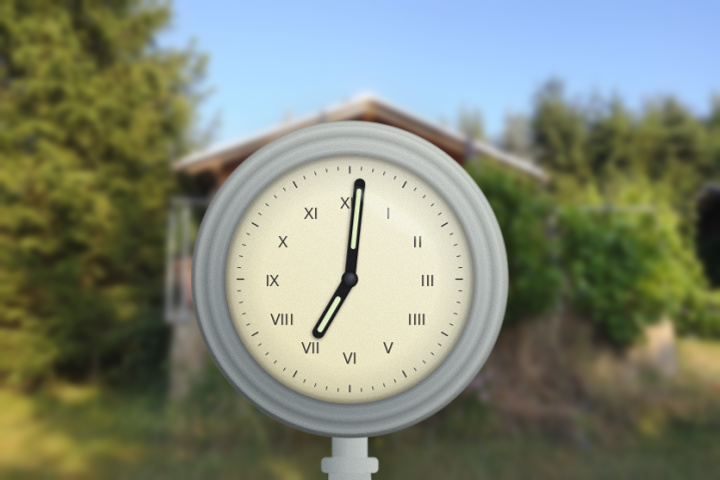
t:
7,01
